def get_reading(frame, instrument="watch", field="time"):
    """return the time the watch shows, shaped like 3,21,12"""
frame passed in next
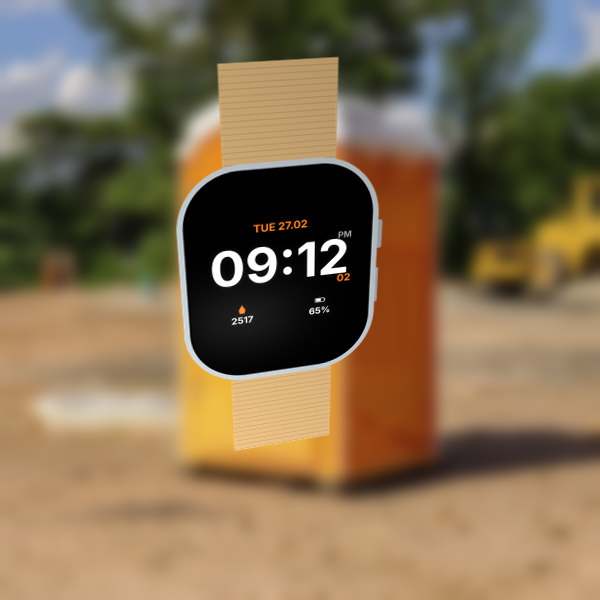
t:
9,12,02
